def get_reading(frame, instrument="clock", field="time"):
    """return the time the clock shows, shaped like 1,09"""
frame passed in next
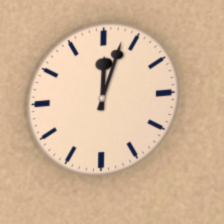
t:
12,03
